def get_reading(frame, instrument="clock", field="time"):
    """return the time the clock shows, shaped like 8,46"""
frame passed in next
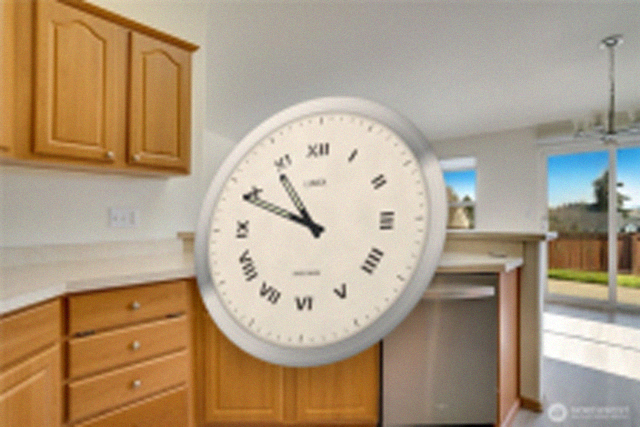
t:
10,49
